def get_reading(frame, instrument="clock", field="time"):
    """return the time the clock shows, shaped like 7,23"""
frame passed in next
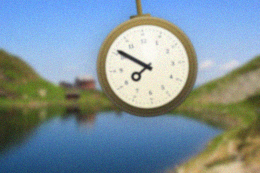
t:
7,51
